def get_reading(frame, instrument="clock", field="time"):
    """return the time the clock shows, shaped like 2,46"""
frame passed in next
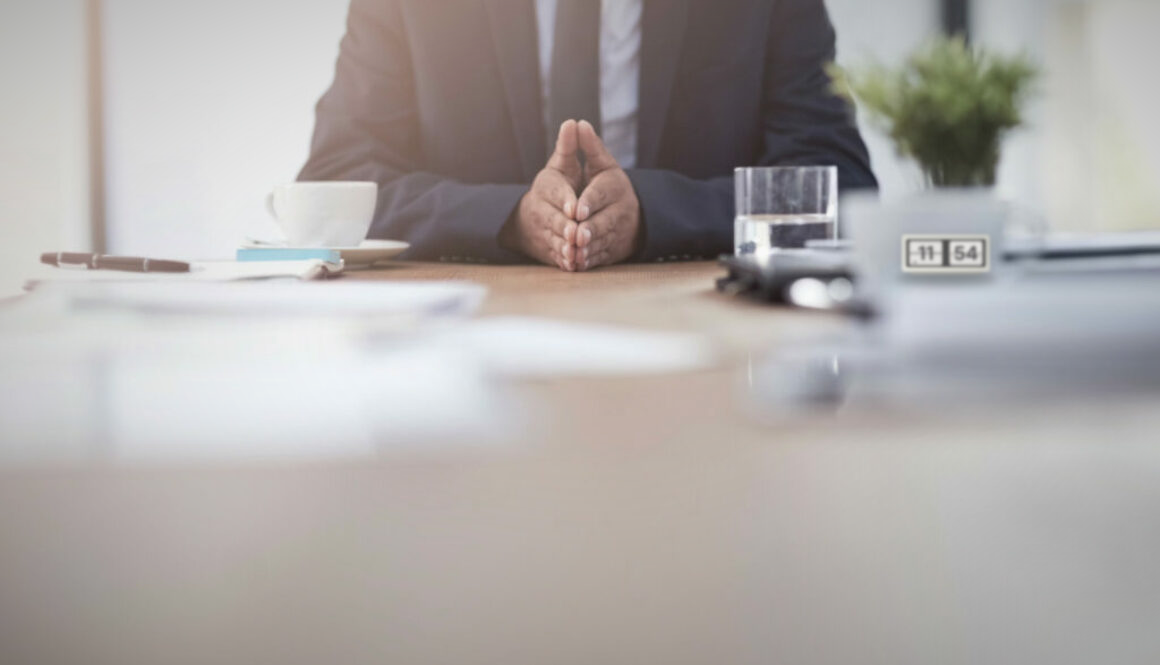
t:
11,54
